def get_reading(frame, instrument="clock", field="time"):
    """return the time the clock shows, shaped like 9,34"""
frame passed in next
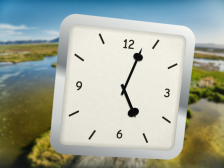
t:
5,03
